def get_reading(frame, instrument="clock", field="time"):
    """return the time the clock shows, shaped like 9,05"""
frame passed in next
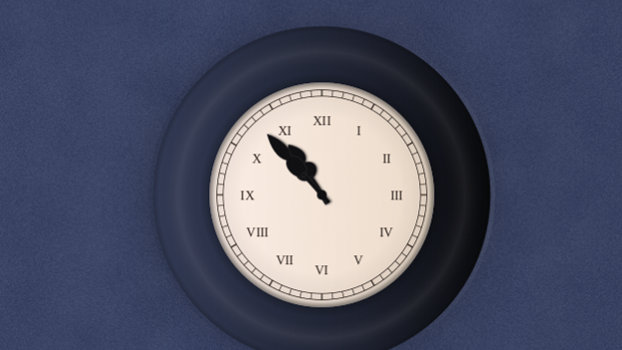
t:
10,53
